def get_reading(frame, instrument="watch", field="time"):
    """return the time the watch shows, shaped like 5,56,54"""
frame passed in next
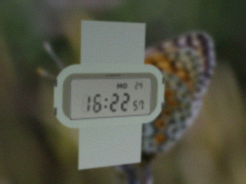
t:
16,22,57
